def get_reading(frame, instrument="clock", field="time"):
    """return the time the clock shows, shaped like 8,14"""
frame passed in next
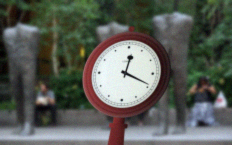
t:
12,19
